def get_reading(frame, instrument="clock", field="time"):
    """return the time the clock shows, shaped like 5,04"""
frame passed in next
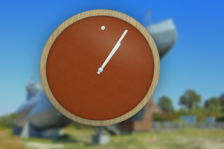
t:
1,05
